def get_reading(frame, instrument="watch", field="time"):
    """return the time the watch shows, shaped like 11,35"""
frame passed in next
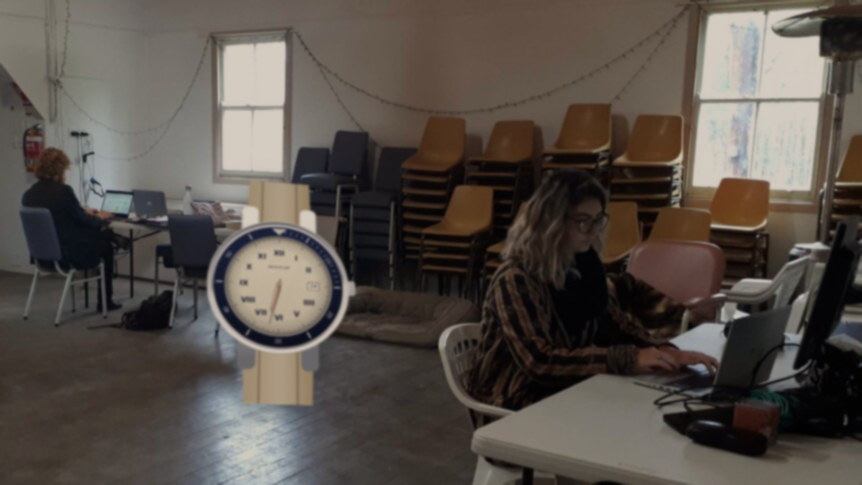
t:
6,32
